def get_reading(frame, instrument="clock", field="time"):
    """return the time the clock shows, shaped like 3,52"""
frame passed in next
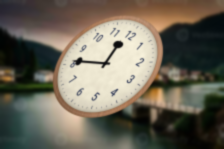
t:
11,41
